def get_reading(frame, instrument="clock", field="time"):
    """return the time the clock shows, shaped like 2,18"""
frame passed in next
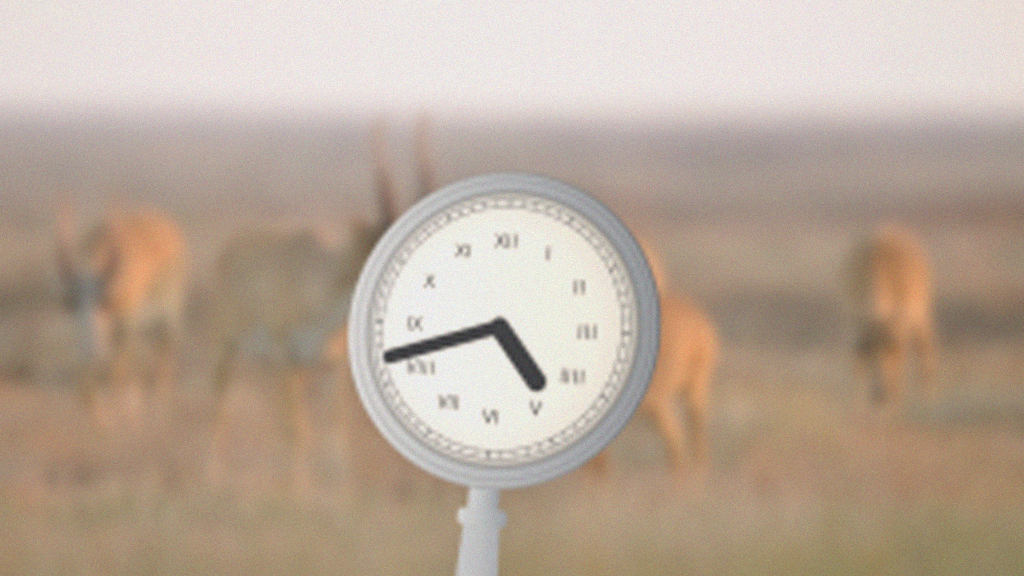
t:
4,42
